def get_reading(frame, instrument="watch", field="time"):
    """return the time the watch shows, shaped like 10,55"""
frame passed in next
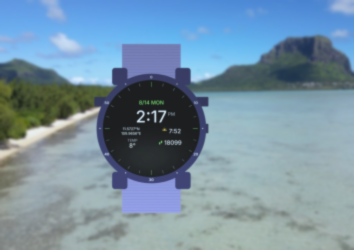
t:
2,17
